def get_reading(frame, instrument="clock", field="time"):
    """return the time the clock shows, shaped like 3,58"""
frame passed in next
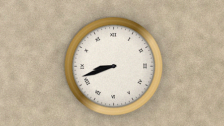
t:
8,42
